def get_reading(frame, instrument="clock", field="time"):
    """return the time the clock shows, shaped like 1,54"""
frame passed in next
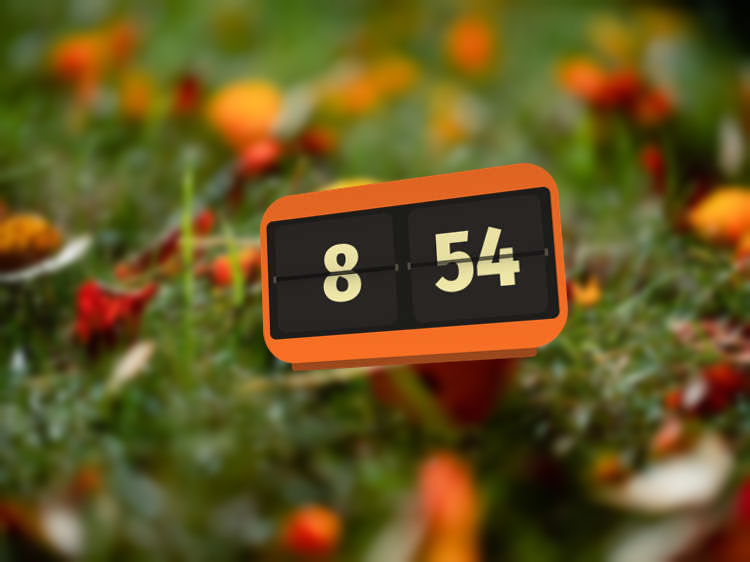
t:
8,54
